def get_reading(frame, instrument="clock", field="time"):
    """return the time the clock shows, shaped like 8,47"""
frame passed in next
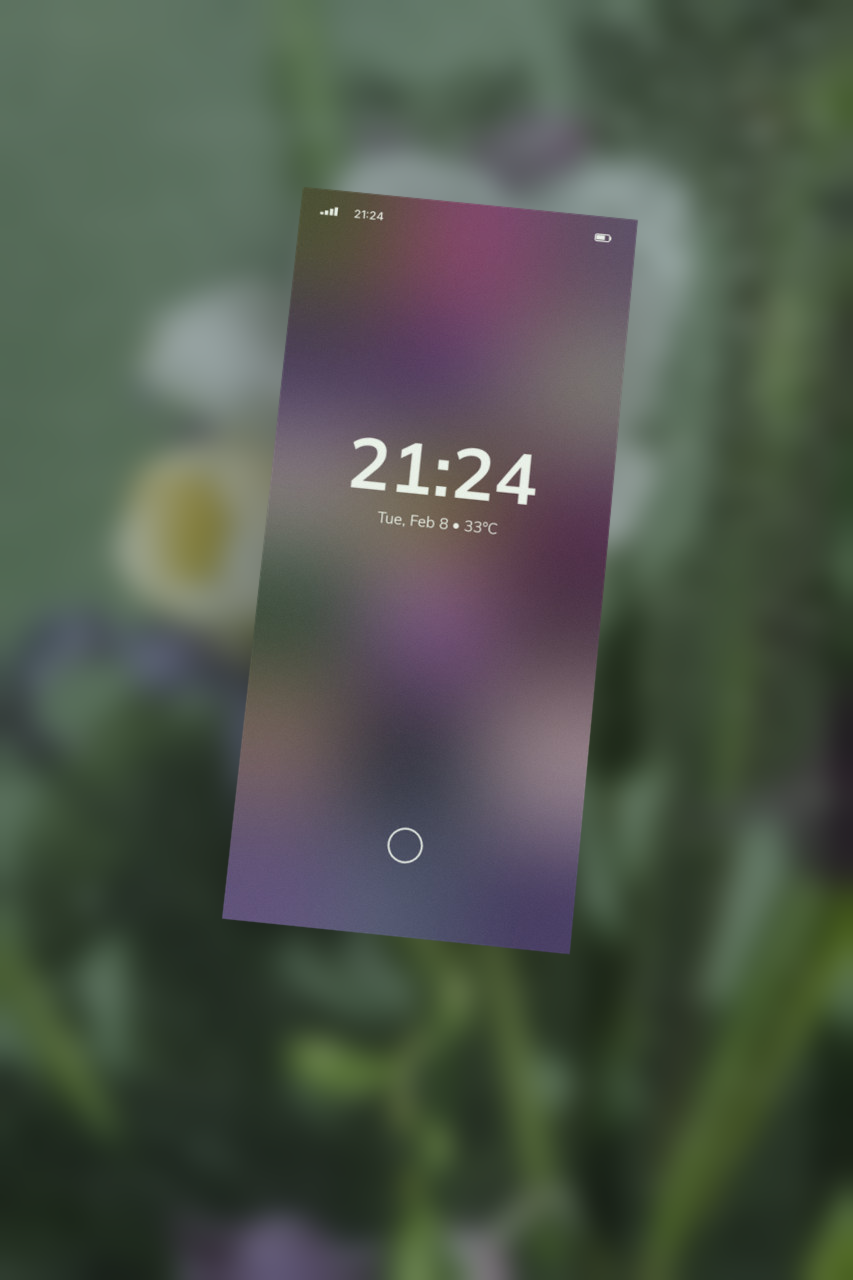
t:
21,24
